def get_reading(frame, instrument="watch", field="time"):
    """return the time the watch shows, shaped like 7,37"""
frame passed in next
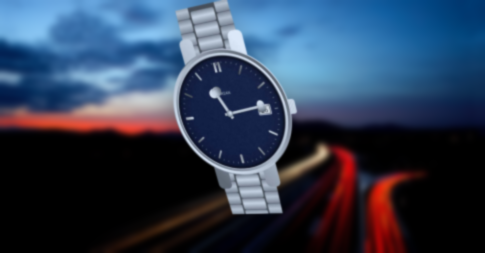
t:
11,14
